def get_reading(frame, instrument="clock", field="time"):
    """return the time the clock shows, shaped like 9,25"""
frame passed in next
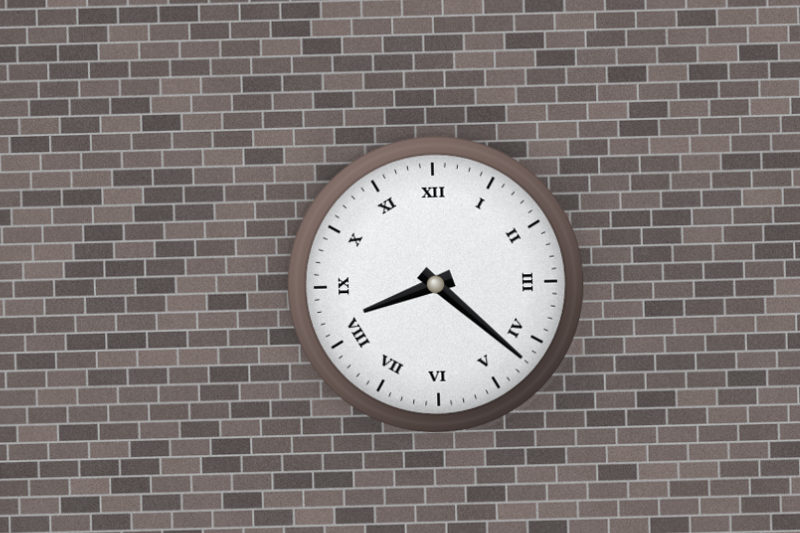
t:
8,22
